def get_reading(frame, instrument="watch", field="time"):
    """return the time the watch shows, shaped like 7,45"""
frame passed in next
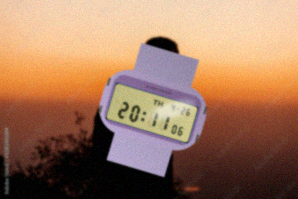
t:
20,11
